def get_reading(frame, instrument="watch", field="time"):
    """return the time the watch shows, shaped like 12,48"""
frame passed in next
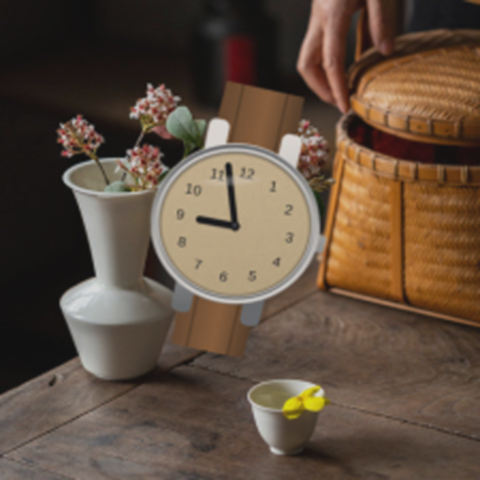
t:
8,57
